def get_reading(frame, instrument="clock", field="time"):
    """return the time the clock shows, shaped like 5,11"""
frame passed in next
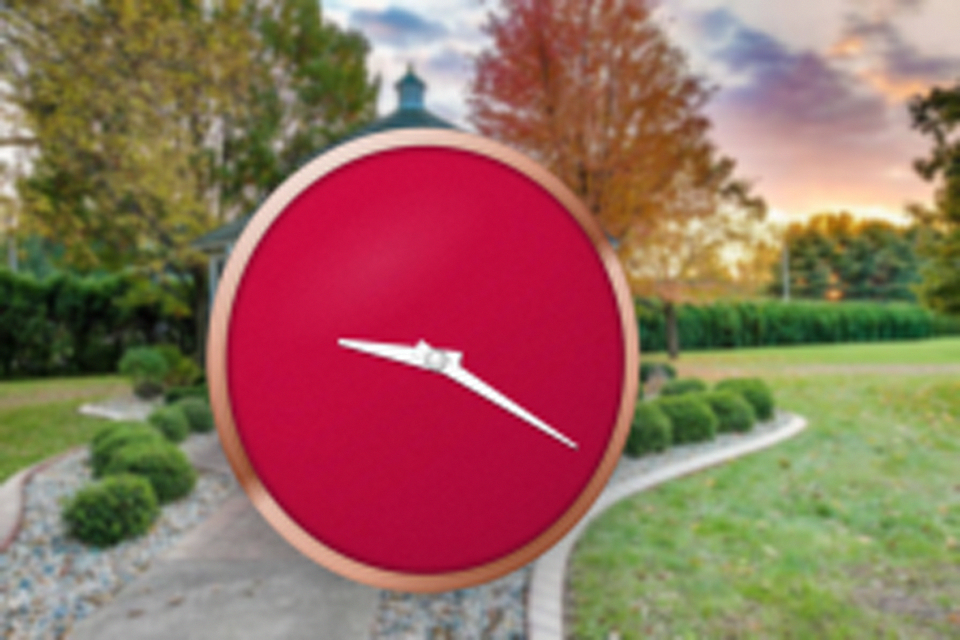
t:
9,20
